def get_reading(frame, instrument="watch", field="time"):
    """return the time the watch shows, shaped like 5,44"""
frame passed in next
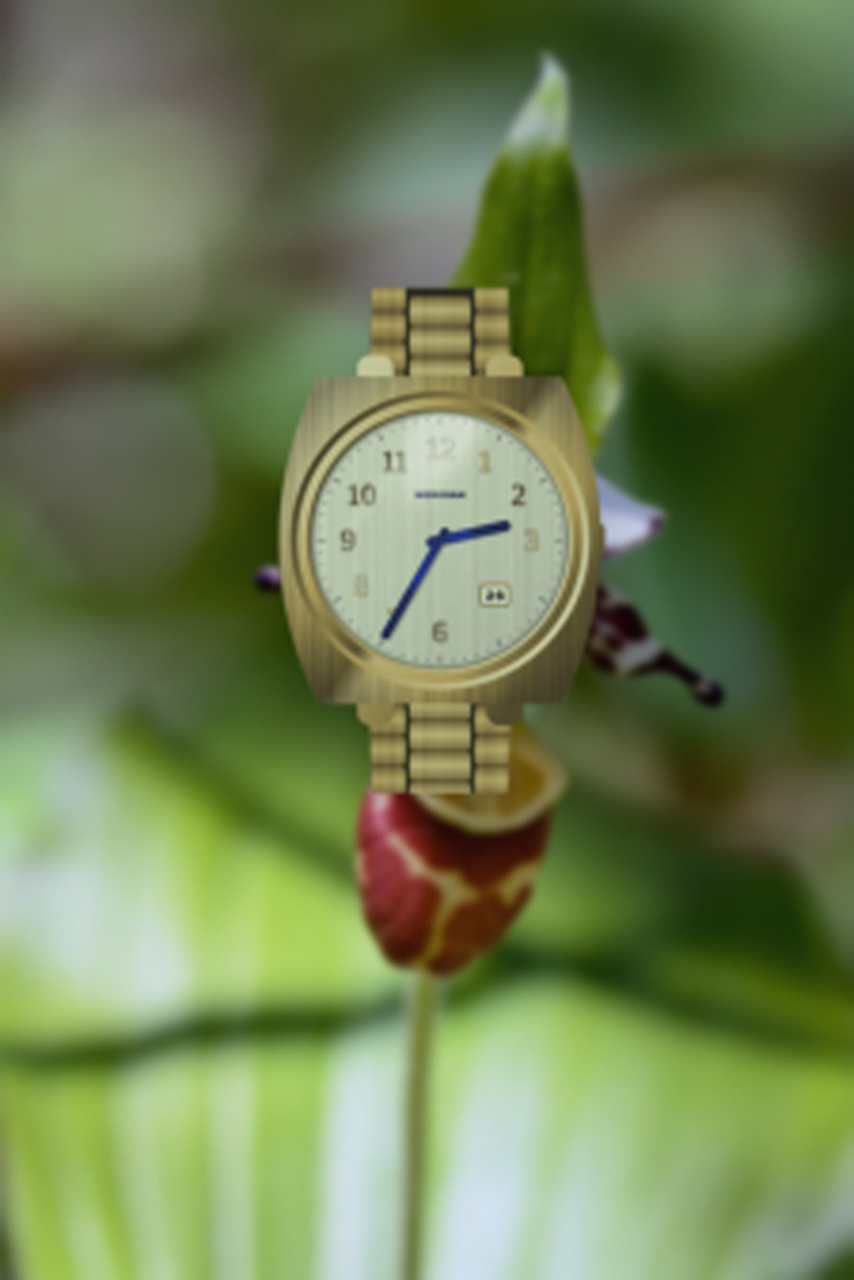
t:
2,35
